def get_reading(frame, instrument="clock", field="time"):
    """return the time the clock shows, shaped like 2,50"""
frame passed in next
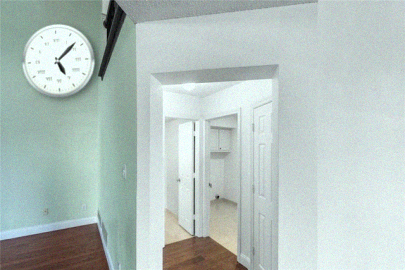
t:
5,08
